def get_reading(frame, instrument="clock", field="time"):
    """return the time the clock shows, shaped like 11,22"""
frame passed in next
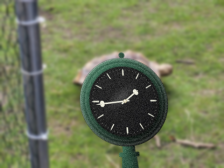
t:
1,44
